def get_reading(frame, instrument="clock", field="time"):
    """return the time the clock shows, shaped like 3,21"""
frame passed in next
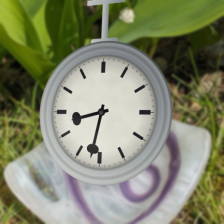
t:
8,32
